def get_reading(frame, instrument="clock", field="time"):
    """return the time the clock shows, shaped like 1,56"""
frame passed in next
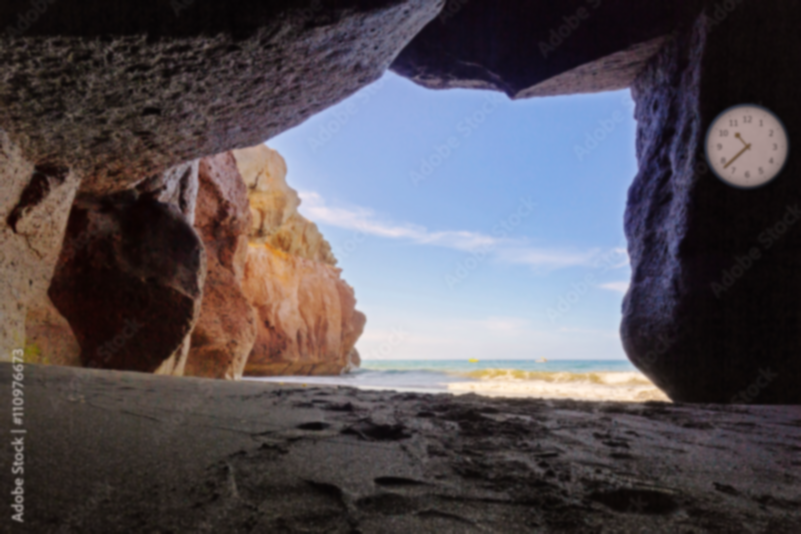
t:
10,38
